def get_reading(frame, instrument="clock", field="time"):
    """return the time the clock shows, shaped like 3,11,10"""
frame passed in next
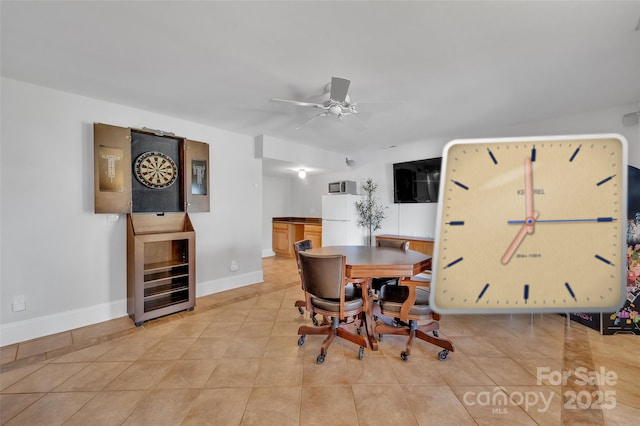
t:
6,59,15
